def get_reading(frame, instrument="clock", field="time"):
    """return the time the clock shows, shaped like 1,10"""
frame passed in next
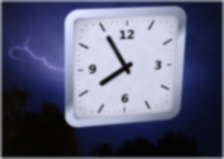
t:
7,55
